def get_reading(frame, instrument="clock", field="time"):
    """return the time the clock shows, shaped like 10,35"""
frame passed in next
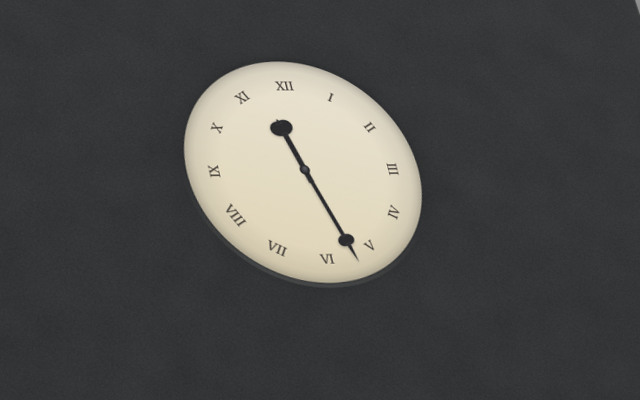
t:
11,27
